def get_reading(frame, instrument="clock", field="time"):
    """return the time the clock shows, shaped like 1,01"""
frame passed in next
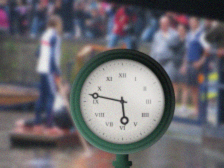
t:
5,47
